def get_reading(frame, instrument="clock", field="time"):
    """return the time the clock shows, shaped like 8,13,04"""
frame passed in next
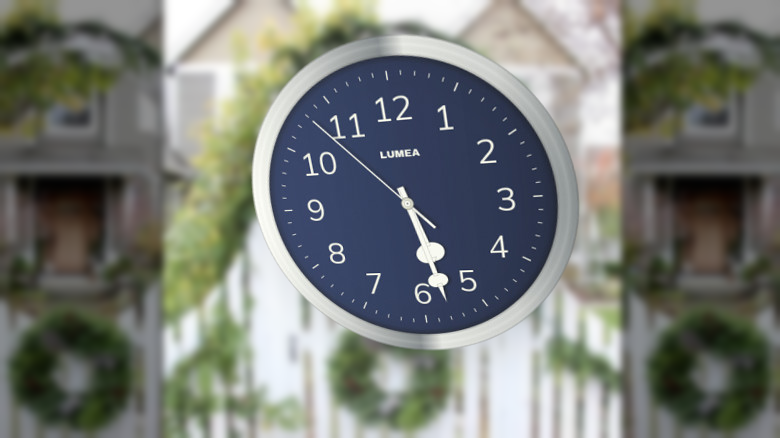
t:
5,27,53
